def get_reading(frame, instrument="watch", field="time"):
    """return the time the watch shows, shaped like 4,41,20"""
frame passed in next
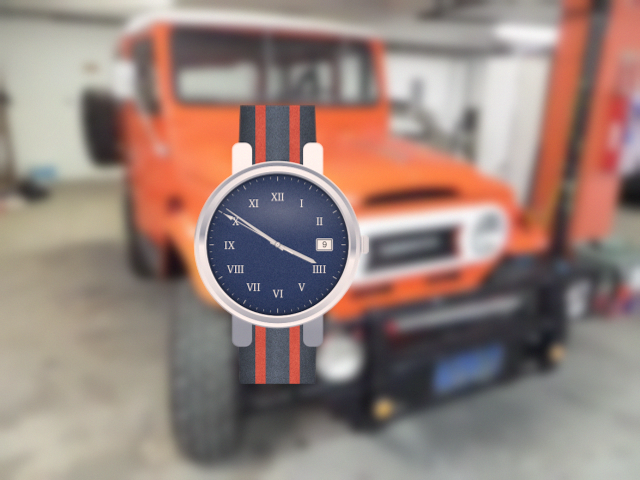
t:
3,50,50
